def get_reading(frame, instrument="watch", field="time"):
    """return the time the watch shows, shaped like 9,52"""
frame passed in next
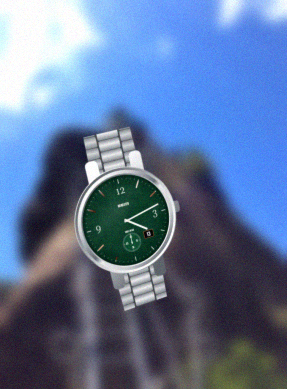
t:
4,13
